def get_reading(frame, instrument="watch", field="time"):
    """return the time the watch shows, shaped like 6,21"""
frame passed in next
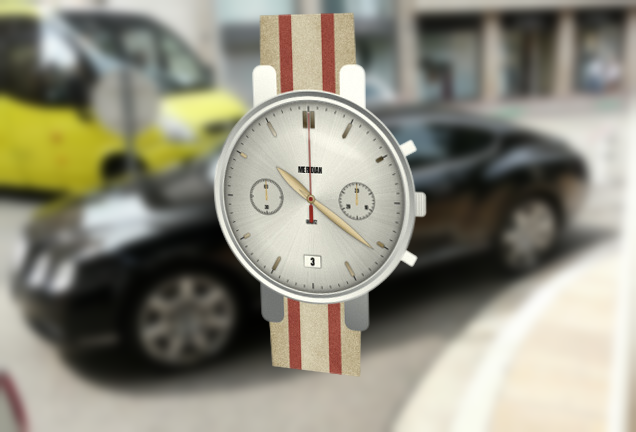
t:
10,21
